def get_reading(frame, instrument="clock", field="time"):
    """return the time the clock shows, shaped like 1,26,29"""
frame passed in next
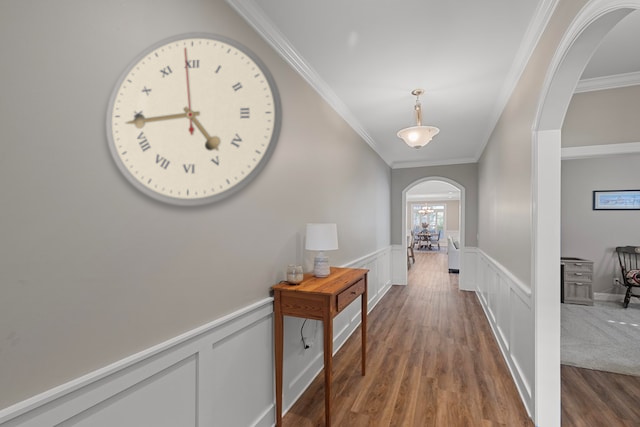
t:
4,43,59
